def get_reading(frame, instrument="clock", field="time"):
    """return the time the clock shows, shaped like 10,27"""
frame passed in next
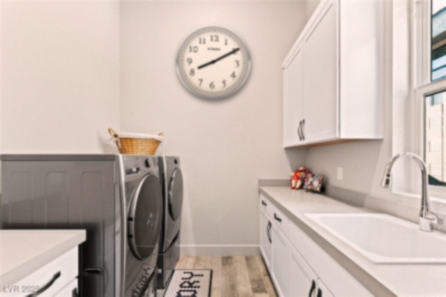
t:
8,10
